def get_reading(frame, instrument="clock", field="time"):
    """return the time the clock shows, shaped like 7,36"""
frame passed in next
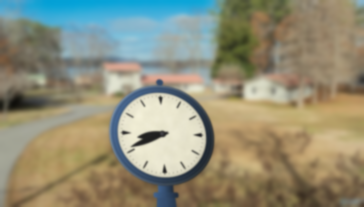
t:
8,41
